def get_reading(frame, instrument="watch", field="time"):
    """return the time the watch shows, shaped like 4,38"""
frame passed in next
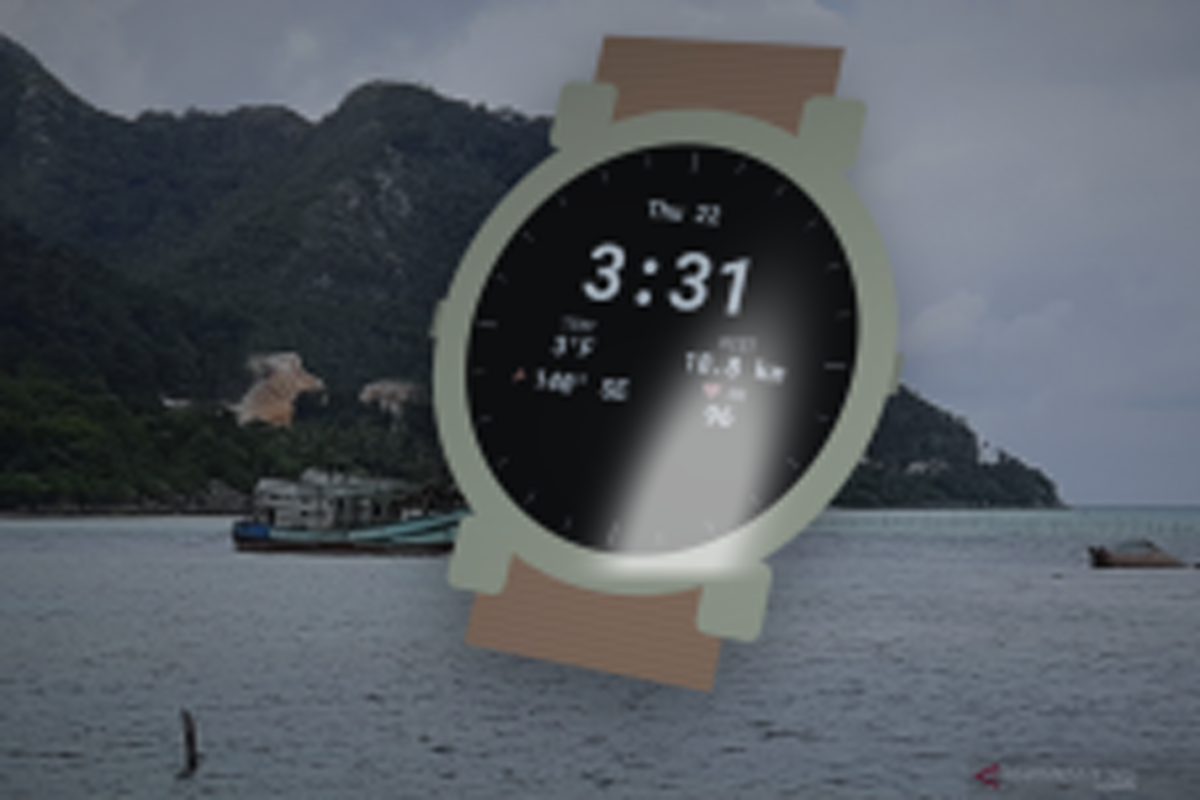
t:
3,31
